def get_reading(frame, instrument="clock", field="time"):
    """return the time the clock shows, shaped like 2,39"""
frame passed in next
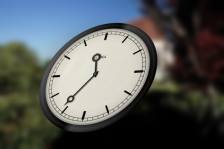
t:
11,36
